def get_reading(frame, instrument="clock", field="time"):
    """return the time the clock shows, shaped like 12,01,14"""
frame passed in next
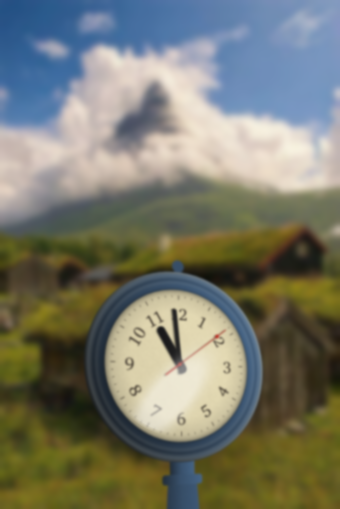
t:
10,59,09
